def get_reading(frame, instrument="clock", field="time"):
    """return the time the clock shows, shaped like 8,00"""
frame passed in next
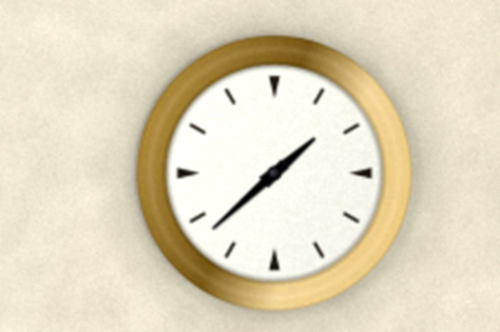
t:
1,38
